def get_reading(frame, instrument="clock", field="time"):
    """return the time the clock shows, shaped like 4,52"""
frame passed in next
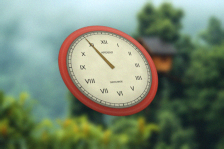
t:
10,55
